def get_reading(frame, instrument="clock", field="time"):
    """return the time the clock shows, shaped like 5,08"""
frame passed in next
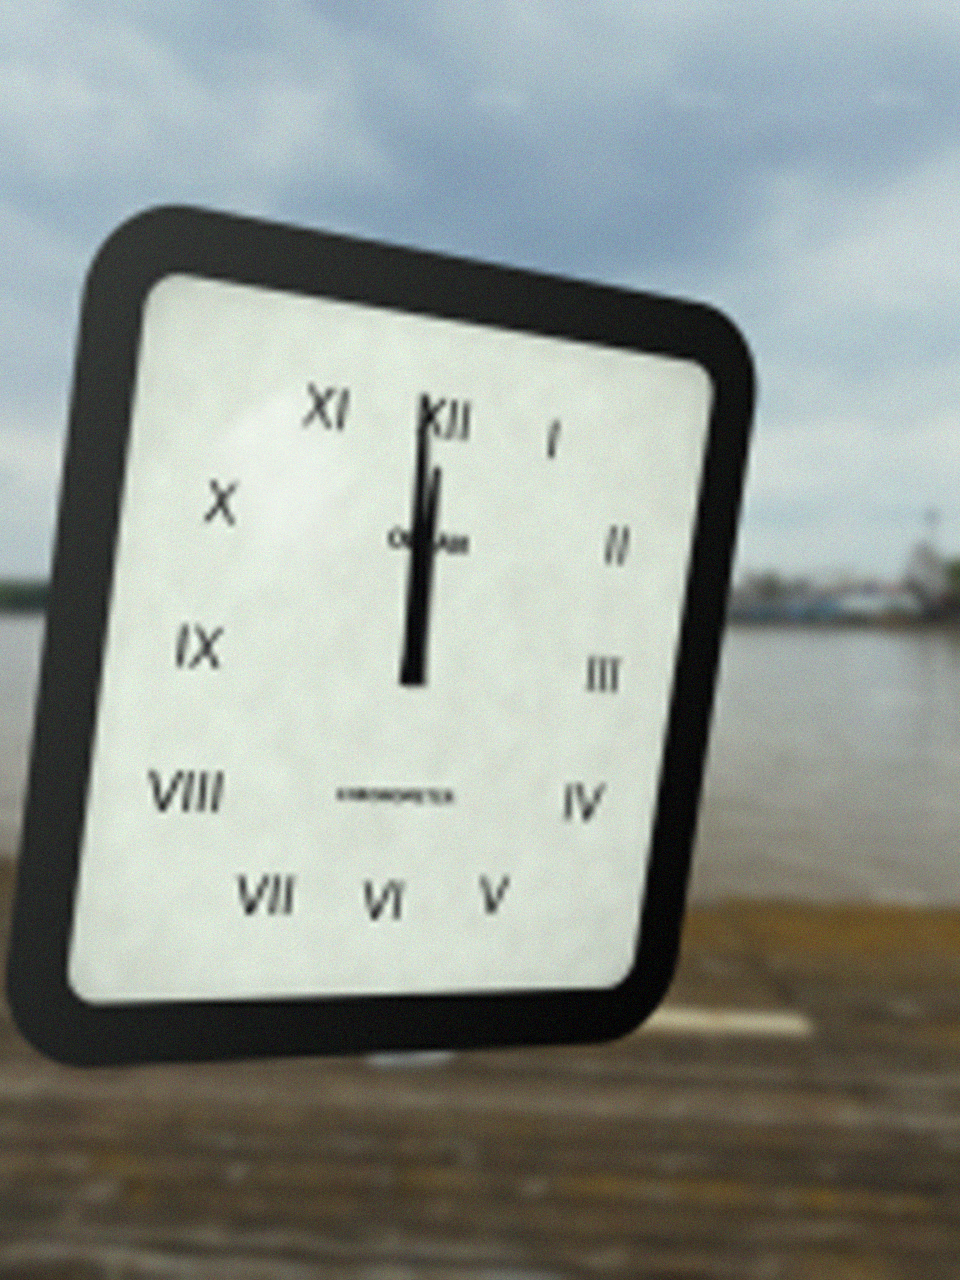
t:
11,59
